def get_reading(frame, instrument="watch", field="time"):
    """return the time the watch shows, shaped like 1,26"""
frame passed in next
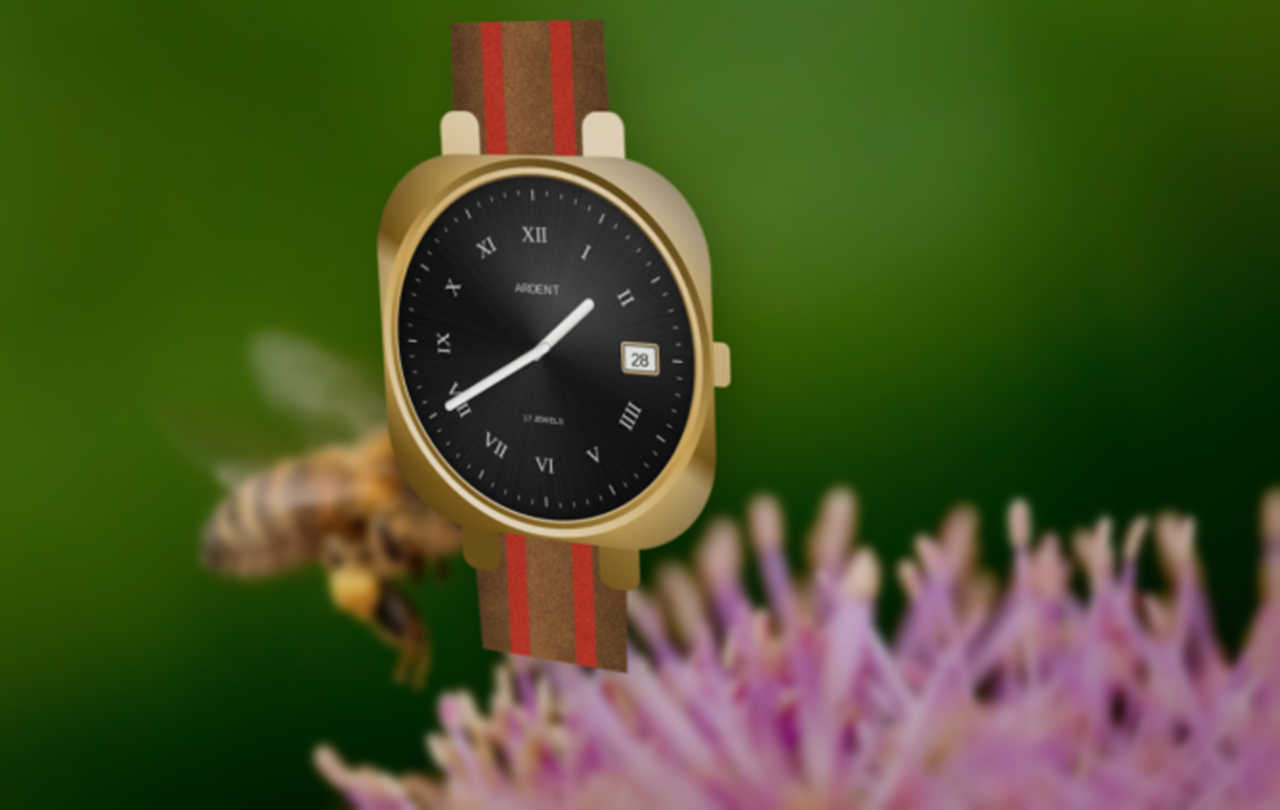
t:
1,40
